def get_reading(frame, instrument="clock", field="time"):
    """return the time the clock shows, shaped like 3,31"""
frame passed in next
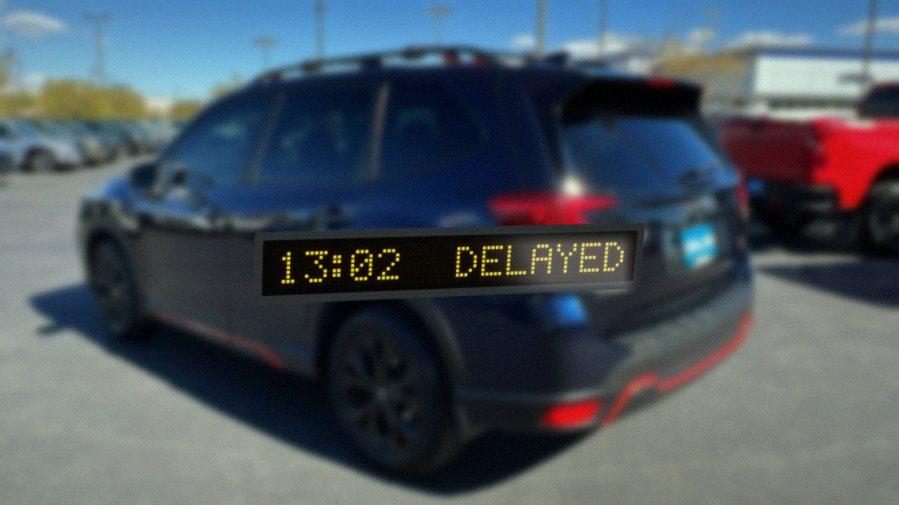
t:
13,02
